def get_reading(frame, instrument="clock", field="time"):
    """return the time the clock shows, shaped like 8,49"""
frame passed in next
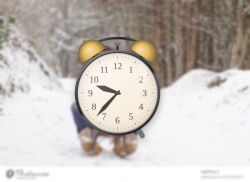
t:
9,37
